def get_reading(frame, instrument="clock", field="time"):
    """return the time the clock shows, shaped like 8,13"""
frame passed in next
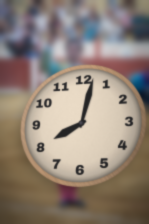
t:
8,02
